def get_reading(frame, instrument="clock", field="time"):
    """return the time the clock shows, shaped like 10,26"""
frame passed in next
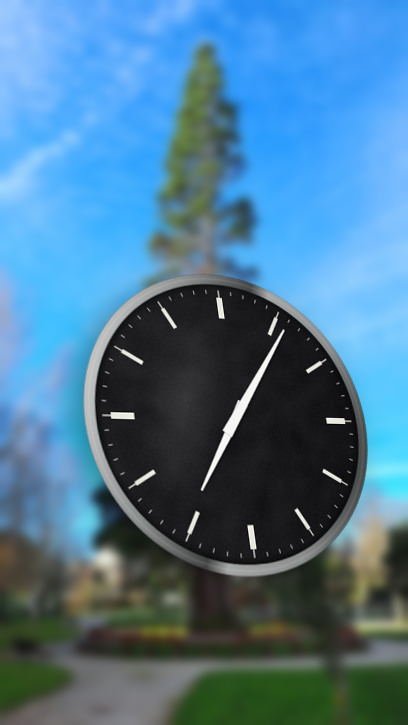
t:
7,06
